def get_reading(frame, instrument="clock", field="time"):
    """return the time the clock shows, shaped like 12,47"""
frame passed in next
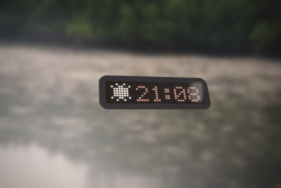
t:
21,08
